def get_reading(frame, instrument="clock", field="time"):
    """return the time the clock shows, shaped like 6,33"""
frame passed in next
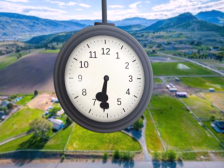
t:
6,31
